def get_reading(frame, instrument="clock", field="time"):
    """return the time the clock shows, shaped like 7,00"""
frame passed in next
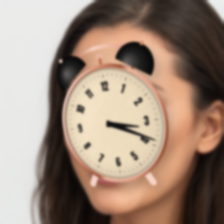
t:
3,19
